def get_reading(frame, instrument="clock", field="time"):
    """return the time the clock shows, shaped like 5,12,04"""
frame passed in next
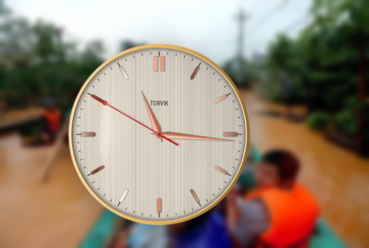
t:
11,15,50
